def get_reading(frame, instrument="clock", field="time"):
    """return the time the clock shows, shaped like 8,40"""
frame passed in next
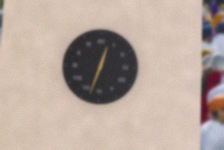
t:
12,33
